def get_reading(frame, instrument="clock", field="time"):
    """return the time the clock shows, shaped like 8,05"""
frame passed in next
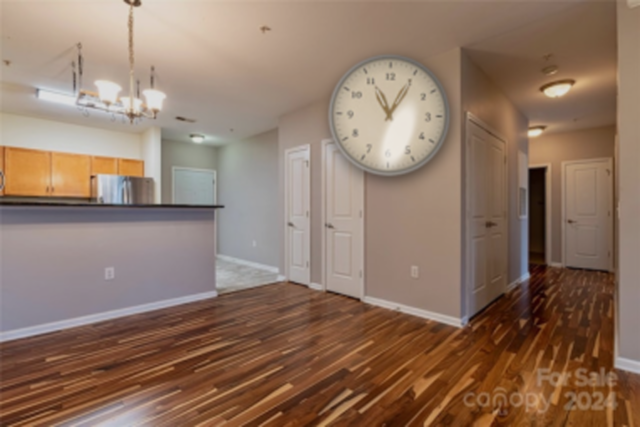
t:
11,05
